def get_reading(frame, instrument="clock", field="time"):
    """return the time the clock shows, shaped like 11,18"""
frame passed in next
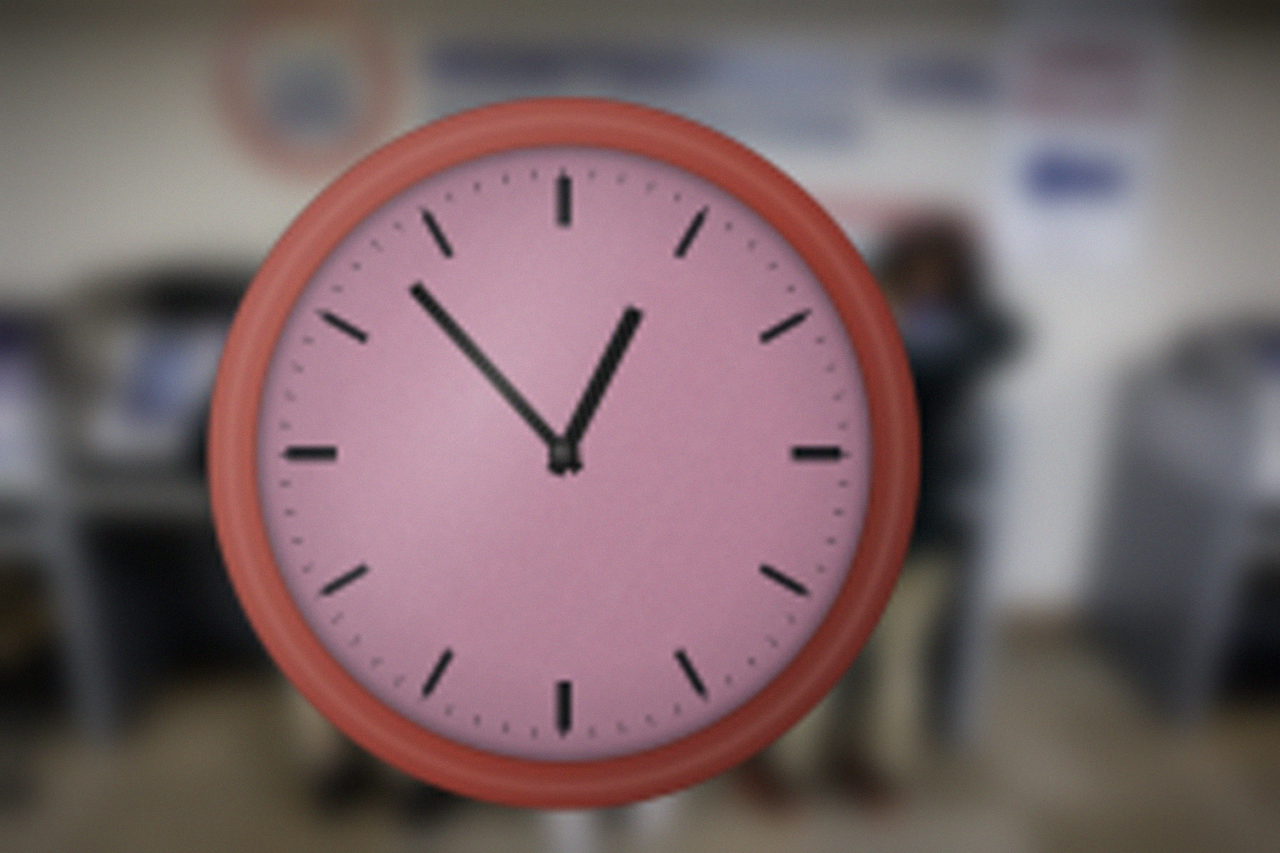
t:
12,53
